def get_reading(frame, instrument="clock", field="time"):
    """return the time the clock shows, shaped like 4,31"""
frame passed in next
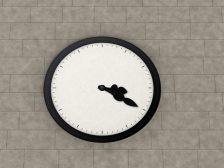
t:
3,20
